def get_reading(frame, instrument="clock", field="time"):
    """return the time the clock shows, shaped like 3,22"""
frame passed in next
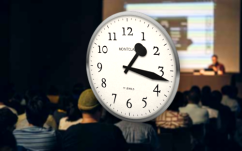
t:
1,17
